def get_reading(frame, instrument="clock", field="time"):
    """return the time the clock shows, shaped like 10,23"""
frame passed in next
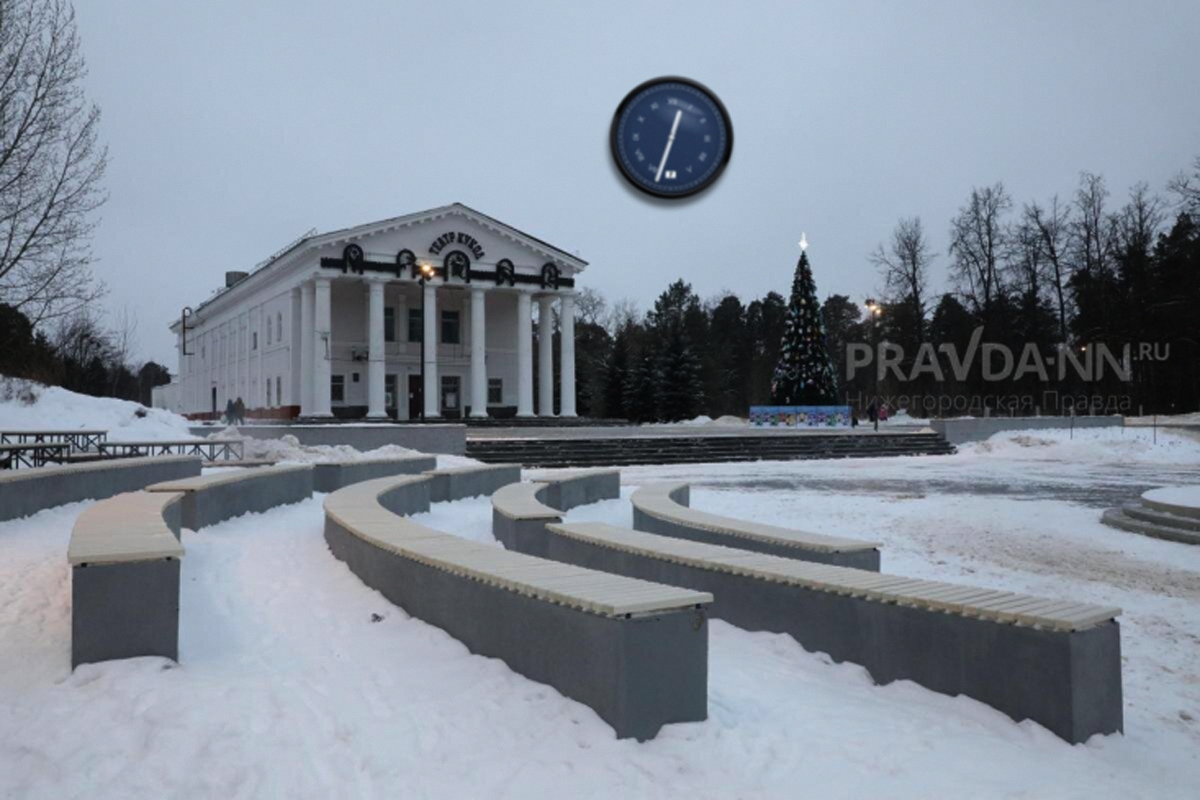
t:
12,33
